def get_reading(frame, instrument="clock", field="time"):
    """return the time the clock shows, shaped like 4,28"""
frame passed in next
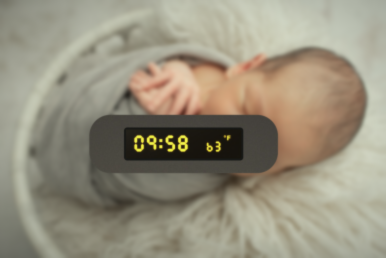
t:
9,58
